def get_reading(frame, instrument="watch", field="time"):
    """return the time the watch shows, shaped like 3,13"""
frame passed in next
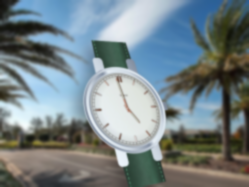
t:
4,59
